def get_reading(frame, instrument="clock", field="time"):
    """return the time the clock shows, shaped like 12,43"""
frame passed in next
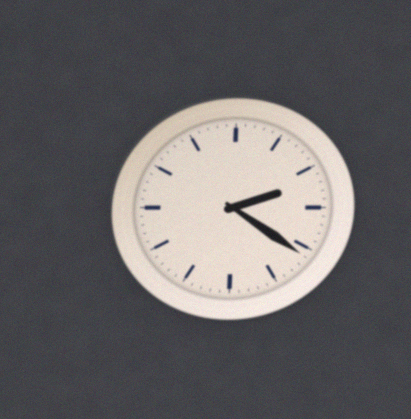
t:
2,21
